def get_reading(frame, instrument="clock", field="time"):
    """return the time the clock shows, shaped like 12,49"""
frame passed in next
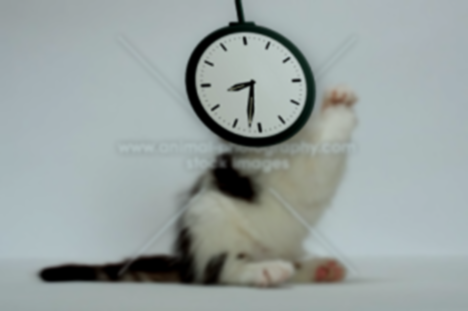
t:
8,32
